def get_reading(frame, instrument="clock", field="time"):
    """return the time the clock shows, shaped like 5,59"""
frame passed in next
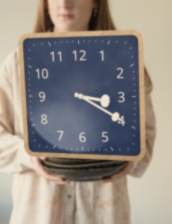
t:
3,20
